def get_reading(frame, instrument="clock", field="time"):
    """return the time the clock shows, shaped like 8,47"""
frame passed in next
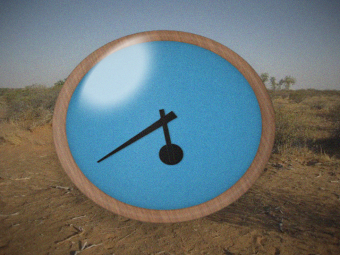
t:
5,39
